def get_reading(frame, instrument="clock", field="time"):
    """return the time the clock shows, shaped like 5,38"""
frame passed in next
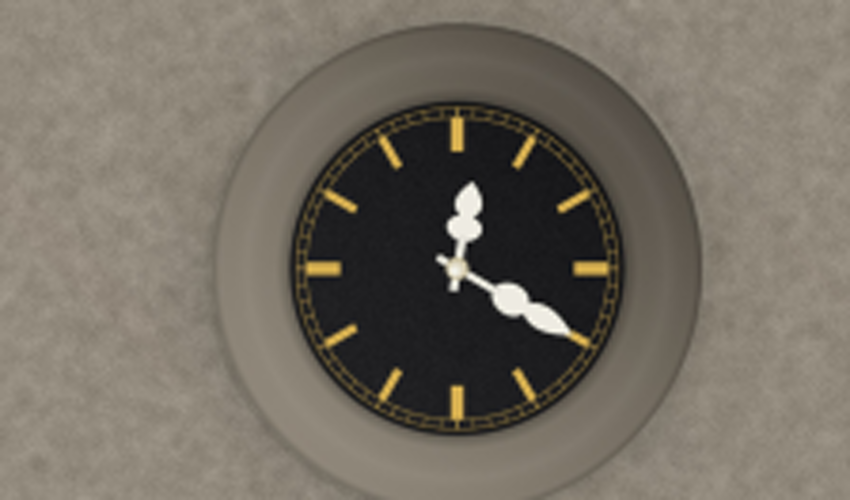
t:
12,20
